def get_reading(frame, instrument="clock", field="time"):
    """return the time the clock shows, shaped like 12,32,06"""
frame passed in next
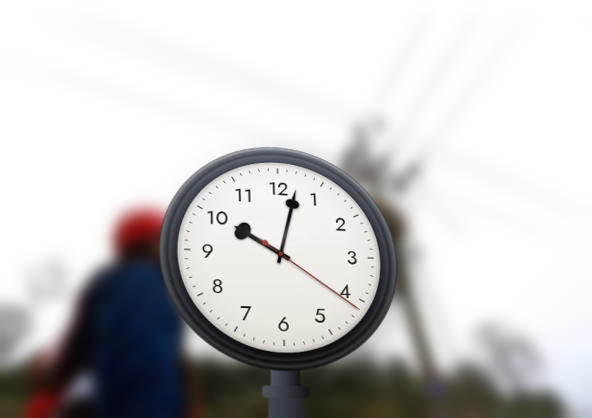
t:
10,02,21
